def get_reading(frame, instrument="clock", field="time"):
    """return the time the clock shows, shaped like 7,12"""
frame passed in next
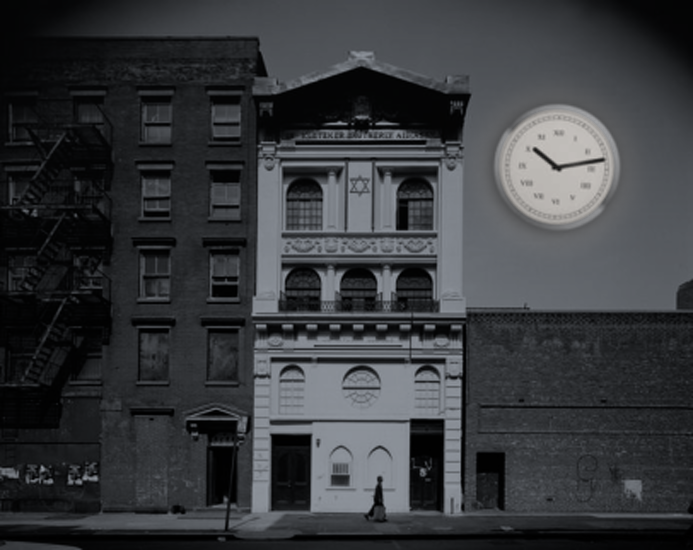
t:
10,13
